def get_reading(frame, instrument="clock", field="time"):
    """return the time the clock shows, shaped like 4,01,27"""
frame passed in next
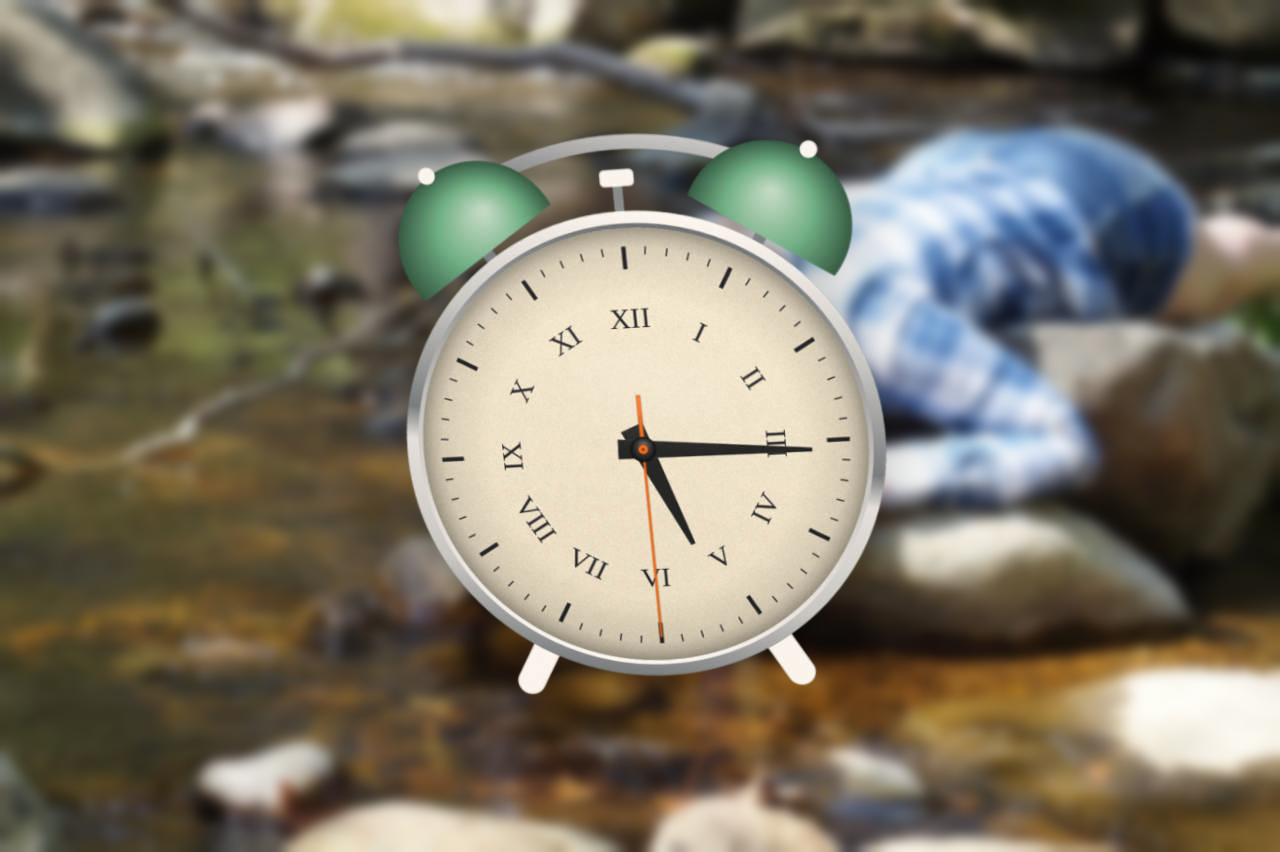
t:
5,15,30
